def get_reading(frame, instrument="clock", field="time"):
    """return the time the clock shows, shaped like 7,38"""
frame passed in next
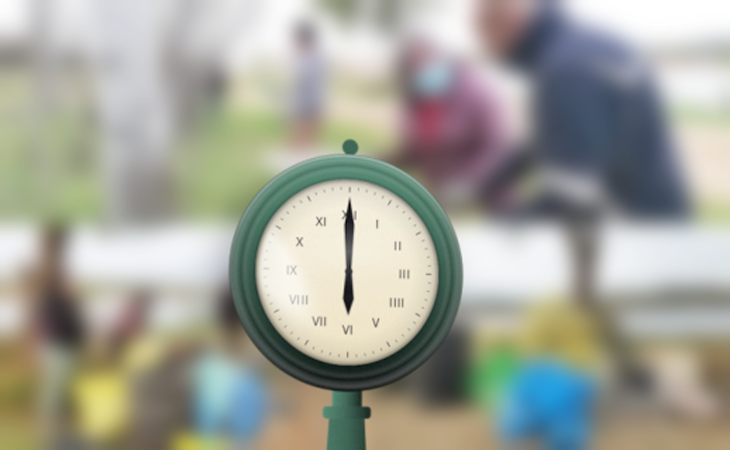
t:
6,00
